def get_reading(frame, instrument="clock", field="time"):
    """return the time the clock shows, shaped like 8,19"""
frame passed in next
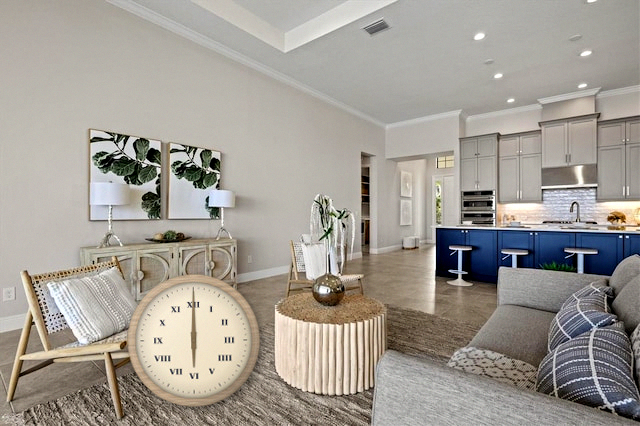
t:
6,00
